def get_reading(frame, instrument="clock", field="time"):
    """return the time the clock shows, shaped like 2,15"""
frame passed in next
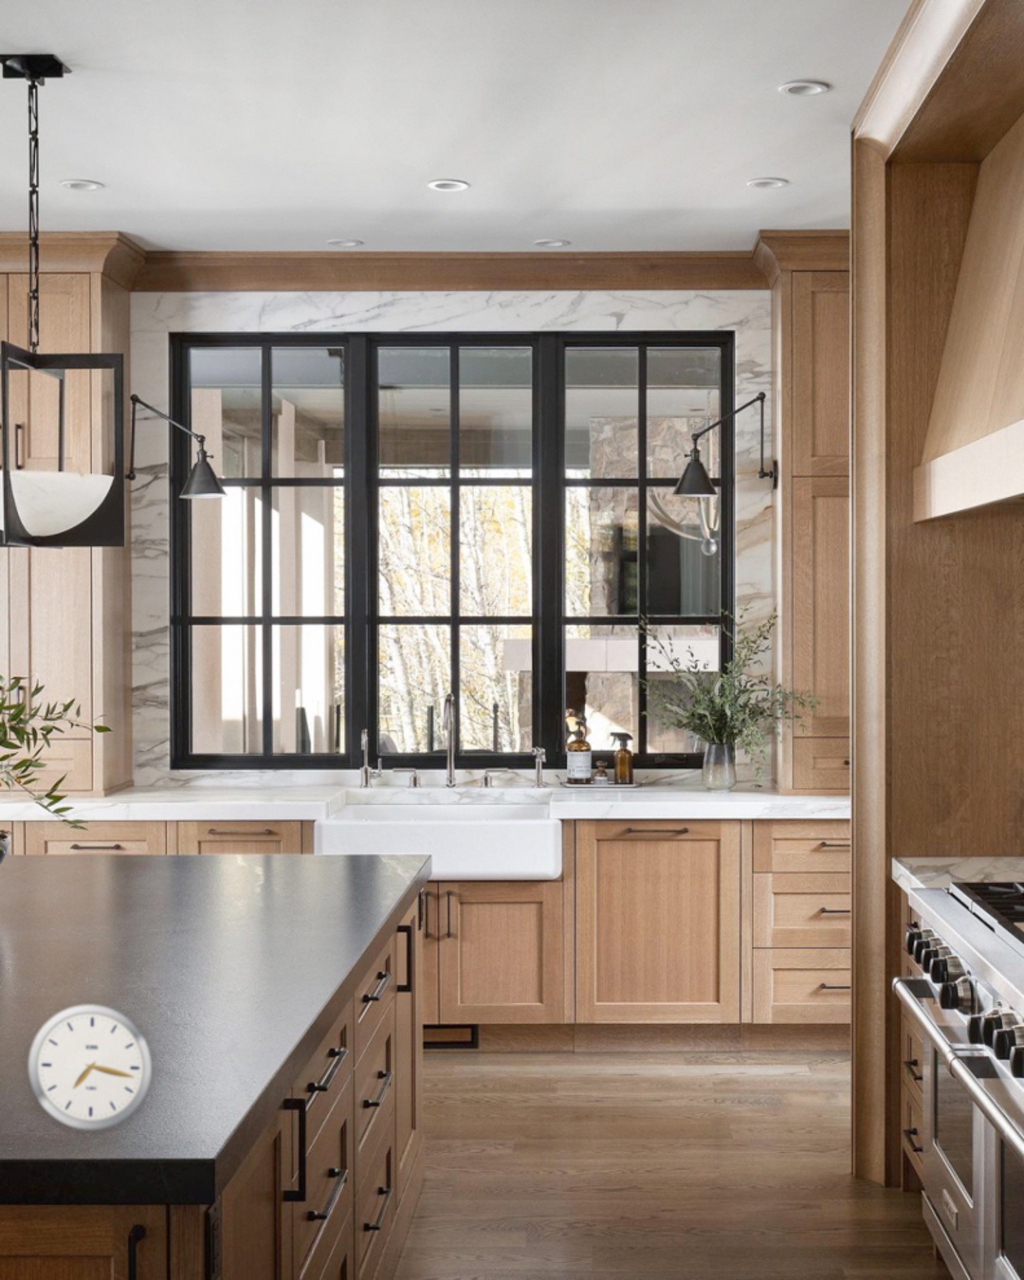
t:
7,17
